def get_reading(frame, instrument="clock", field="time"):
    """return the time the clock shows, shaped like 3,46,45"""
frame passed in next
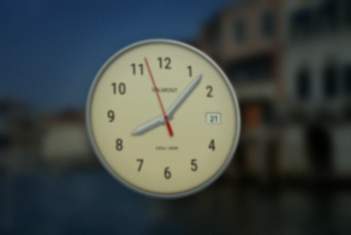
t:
8,06,57
